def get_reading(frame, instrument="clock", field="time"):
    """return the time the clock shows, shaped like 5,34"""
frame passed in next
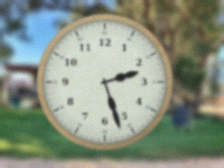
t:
2,27
